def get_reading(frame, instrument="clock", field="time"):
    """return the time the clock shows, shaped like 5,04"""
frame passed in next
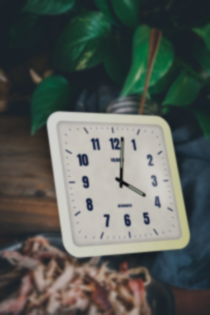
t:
4,02
